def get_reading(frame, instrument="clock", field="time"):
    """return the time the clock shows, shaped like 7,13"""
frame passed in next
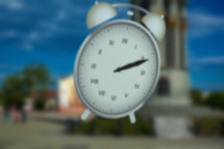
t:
2,11
